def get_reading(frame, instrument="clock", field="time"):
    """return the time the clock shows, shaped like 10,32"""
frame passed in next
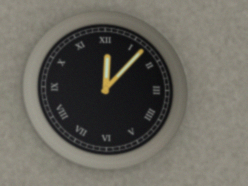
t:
12,07
